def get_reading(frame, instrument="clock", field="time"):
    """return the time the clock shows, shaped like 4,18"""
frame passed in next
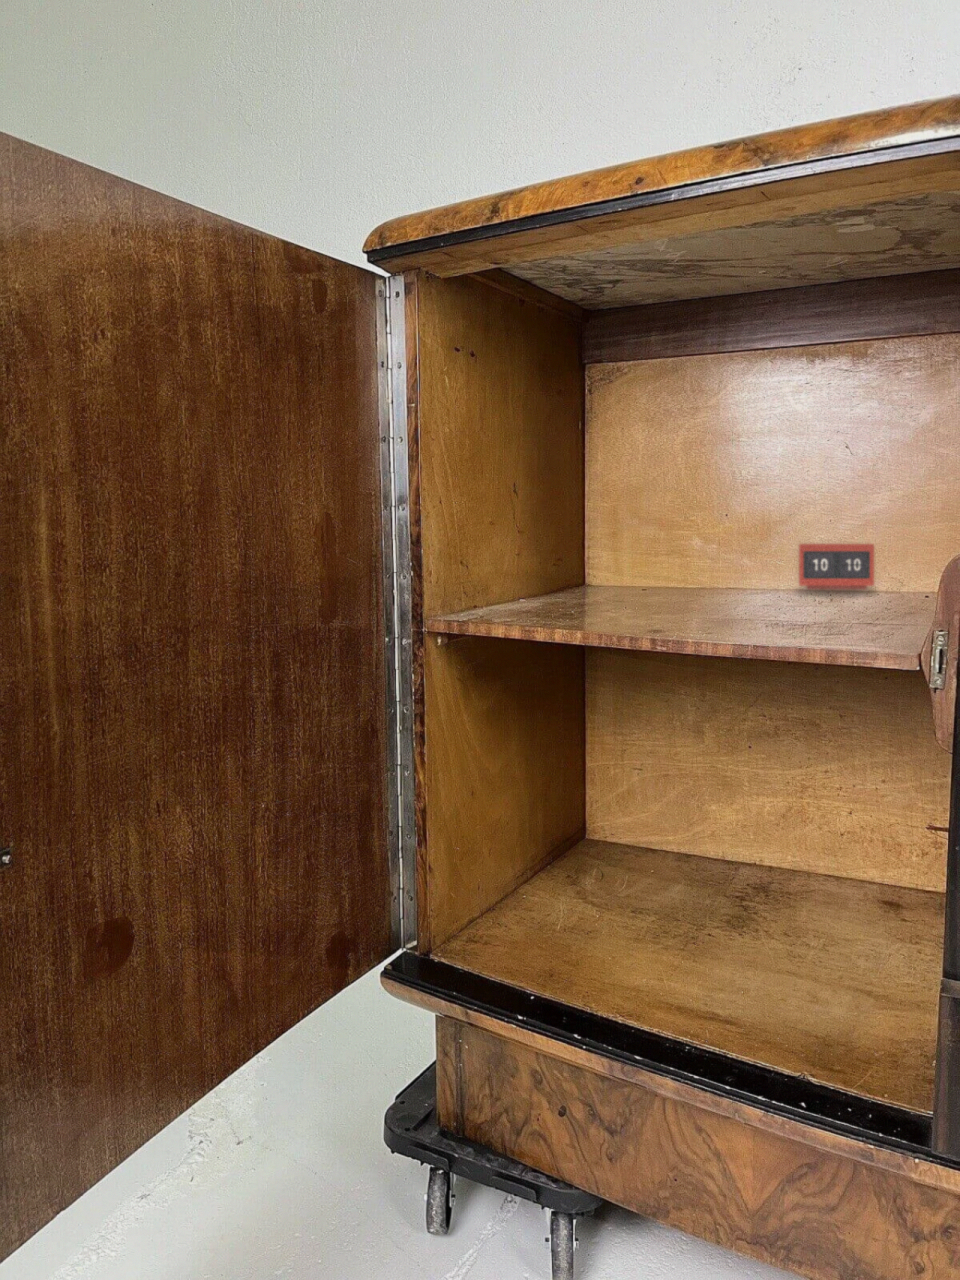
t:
10,10
